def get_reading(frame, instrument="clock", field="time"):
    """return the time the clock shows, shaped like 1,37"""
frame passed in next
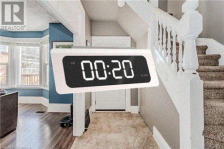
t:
0,20
